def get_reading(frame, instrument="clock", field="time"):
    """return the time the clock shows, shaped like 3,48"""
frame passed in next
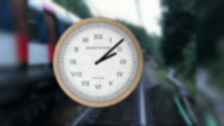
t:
2,08
